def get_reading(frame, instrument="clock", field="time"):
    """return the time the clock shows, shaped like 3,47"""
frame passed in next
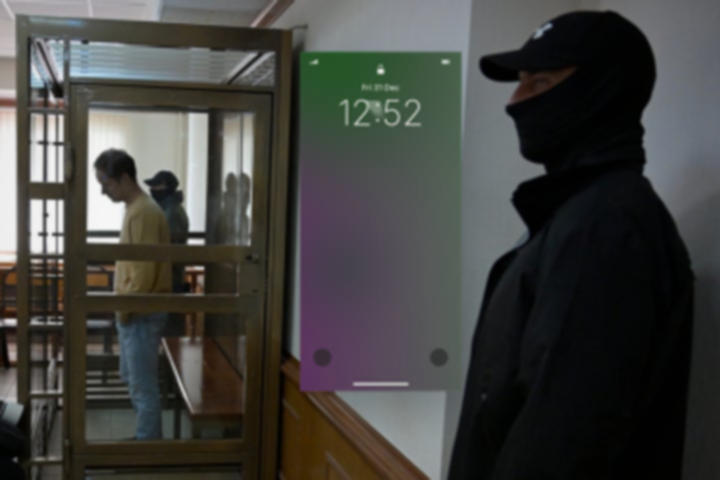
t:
12,52
